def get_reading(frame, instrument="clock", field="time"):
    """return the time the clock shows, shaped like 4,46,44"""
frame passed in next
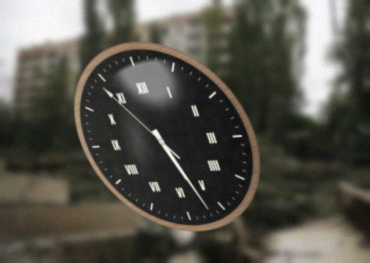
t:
5,26,54
